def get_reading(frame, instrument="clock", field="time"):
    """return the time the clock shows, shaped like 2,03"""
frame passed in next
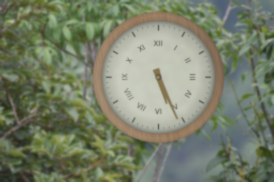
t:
5,26
